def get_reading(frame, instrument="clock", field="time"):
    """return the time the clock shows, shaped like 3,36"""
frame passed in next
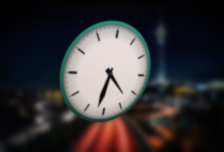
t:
4,32
